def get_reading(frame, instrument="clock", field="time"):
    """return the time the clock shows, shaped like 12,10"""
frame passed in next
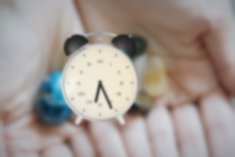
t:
6,26
